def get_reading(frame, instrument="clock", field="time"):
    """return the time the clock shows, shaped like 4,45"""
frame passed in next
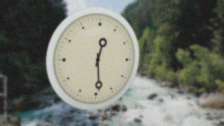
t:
12,29
